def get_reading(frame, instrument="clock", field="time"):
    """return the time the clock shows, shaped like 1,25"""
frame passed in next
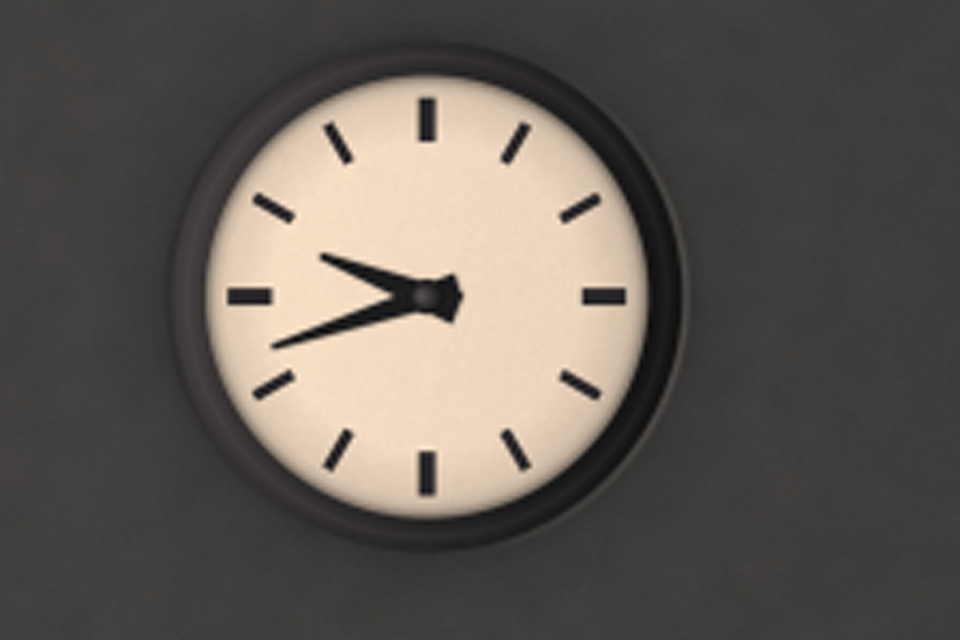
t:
9,42
